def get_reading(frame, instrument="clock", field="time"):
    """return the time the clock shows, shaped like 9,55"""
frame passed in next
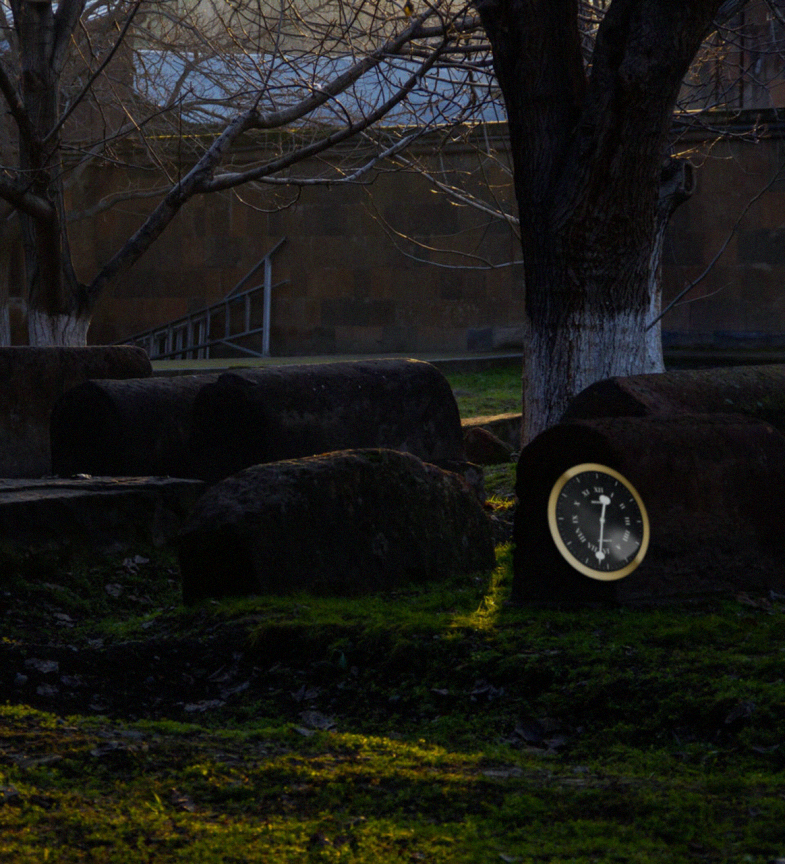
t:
12,32
